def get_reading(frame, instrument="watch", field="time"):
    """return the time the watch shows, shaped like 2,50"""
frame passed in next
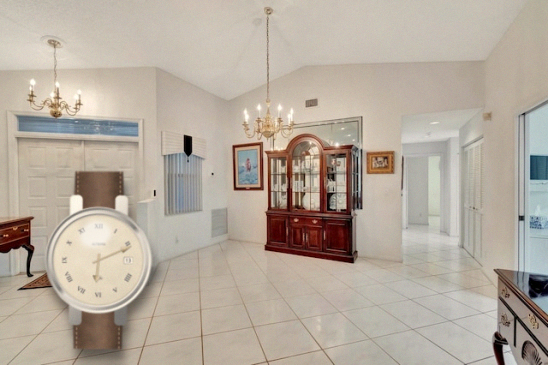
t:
6,11
